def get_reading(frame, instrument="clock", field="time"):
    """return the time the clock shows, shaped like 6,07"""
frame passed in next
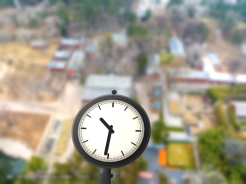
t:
10,31
